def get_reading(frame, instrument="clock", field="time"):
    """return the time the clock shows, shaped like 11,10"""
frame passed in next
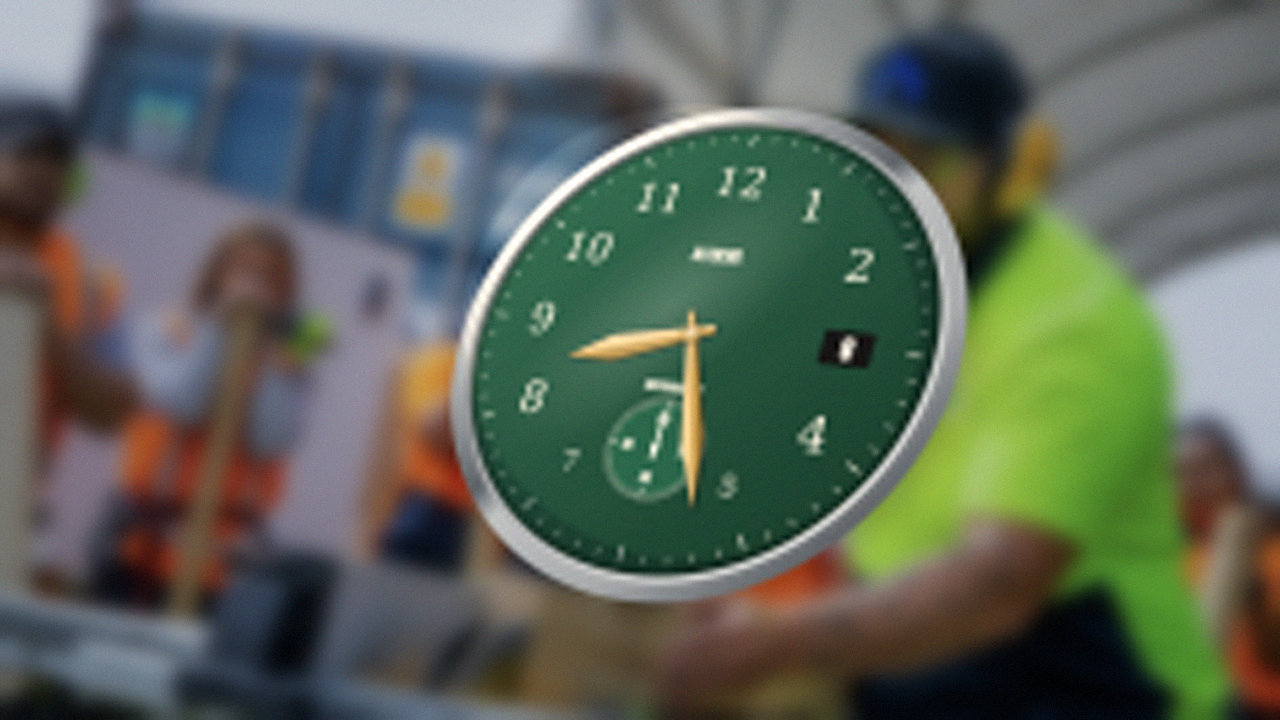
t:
8,27
